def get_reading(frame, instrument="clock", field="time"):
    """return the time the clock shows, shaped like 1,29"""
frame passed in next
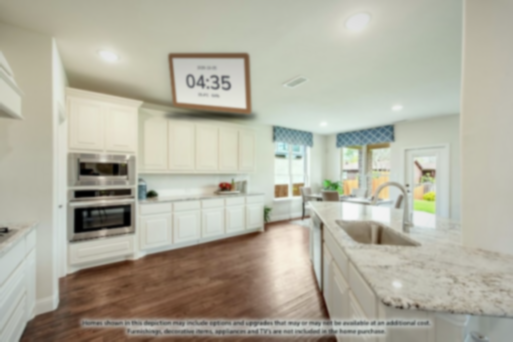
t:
4,35
